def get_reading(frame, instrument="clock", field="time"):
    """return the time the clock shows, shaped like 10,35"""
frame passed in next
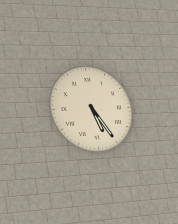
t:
5,25
